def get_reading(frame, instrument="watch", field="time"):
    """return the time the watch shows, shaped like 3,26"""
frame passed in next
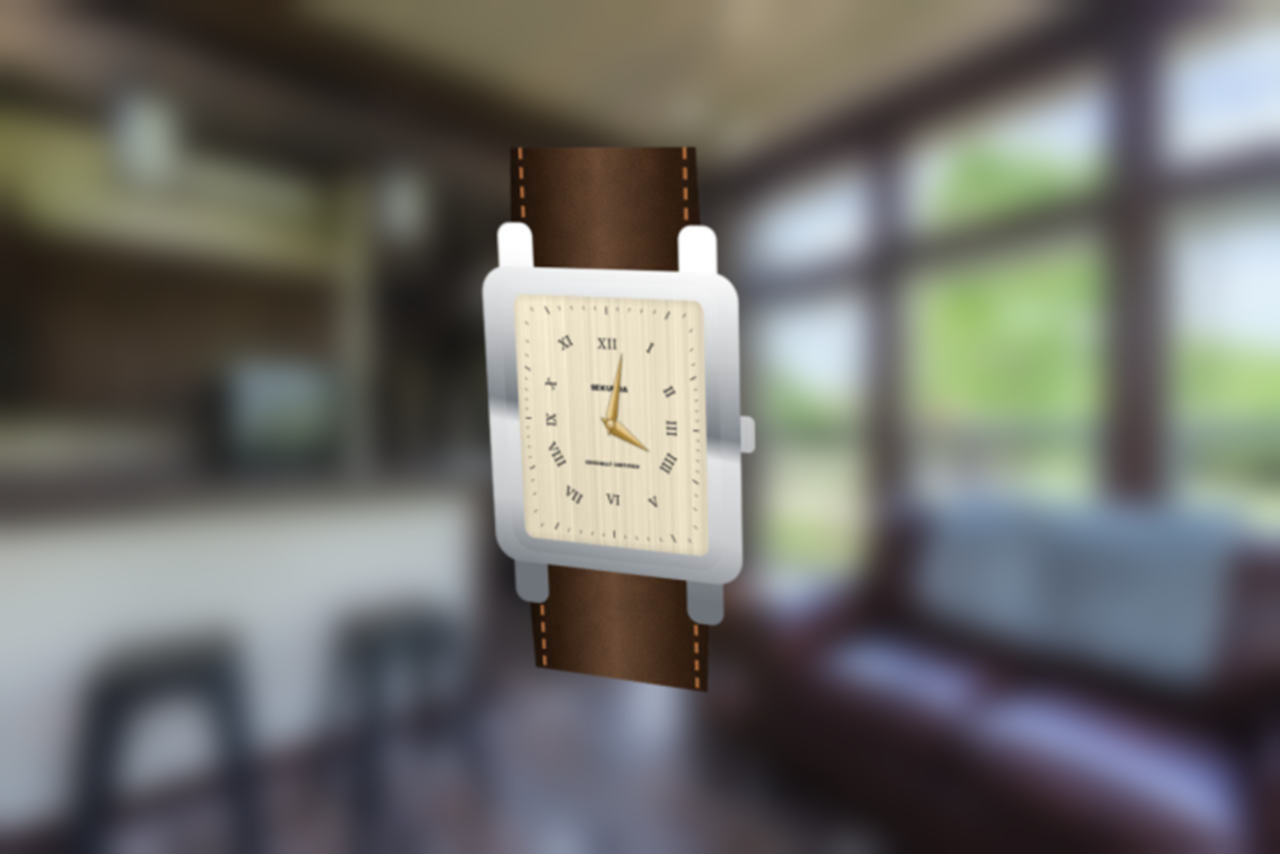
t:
4,02
